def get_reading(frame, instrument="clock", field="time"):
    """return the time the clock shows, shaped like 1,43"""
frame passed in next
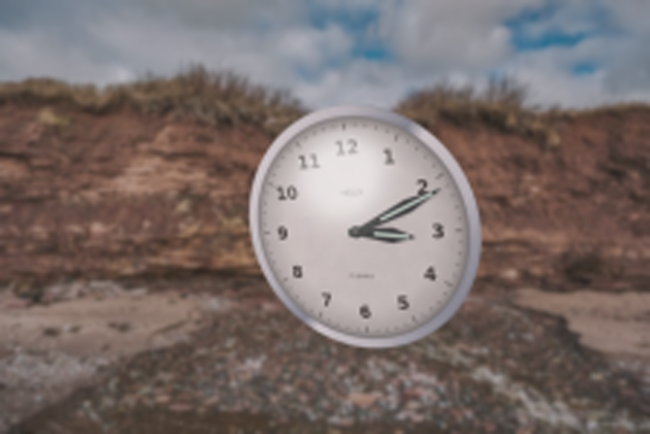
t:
3,11
